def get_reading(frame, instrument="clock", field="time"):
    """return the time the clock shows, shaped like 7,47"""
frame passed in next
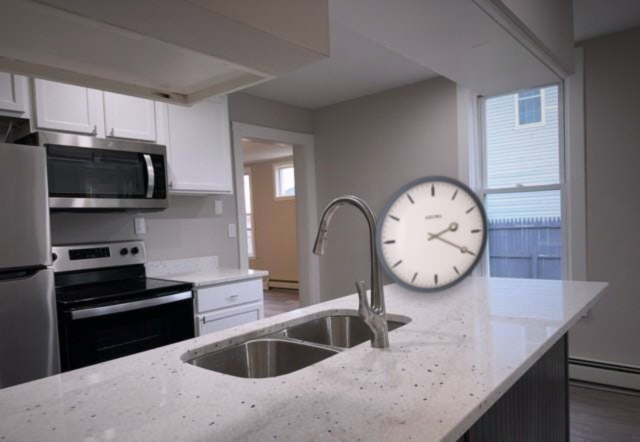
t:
2,20
